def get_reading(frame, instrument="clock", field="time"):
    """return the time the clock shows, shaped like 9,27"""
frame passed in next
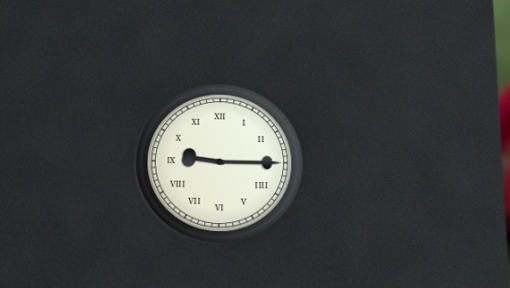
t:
9,15
